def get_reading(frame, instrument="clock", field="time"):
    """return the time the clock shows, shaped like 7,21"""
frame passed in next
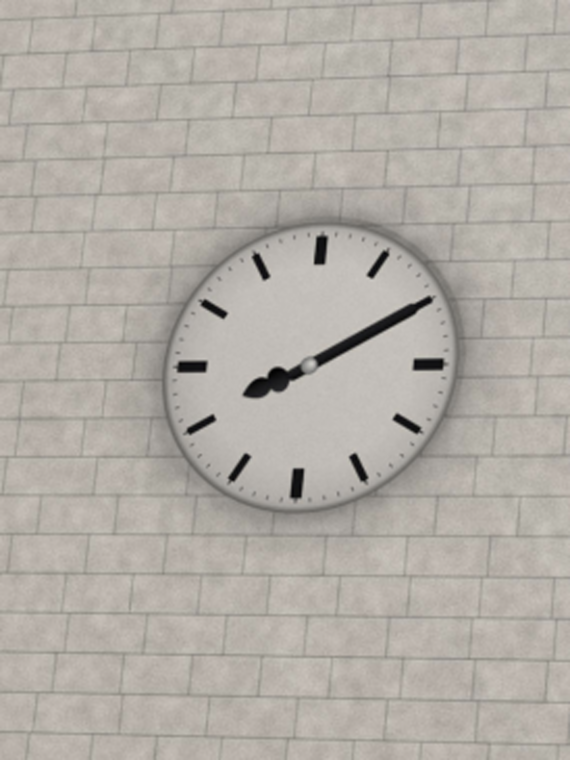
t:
8,10
